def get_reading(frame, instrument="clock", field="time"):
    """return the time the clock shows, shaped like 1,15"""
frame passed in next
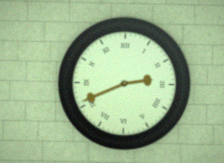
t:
2,41
